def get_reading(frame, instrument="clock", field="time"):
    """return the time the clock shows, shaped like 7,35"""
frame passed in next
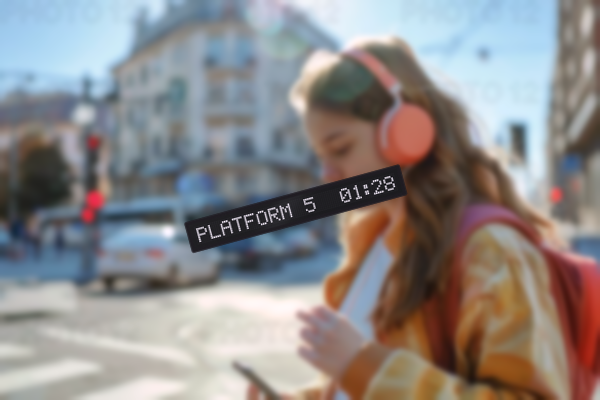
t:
1,28
